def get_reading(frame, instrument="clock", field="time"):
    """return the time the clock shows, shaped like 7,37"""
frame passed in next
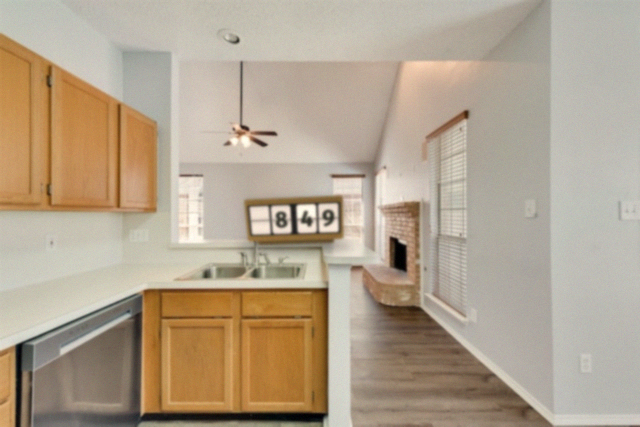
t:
8,49
